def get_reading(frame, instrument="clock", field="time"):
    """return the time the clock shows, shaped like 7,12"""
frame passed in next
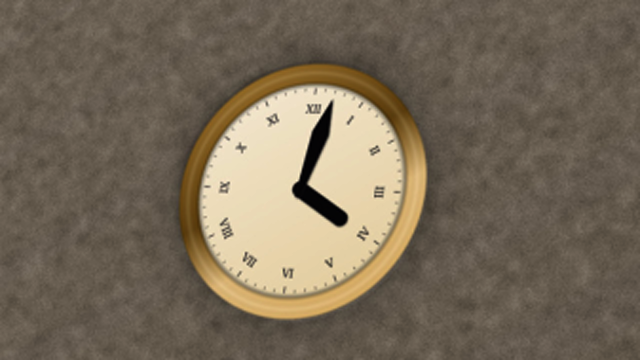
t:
4,02
